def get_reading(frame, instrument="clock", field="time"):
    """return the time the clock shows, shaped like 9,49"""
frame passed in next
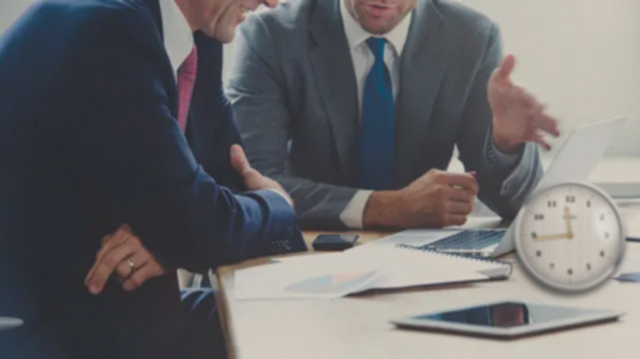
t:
11,44
